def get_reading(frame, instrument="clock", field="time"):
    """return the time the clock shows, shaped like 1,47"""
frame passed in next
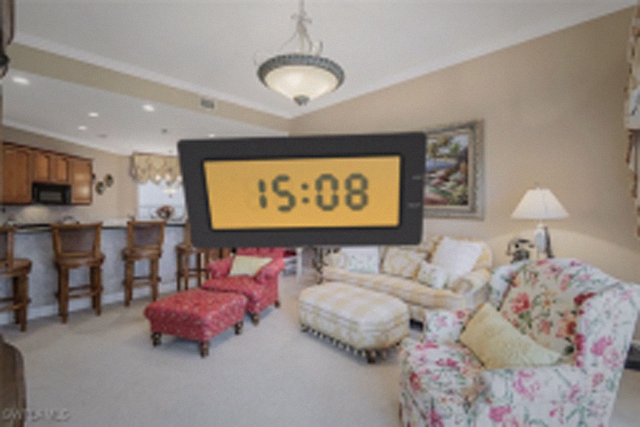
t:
15,08
